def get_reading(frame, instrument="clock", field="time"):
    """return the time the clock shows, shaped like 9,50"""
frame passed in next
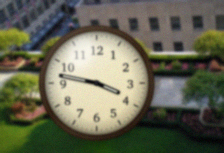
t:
3,47
